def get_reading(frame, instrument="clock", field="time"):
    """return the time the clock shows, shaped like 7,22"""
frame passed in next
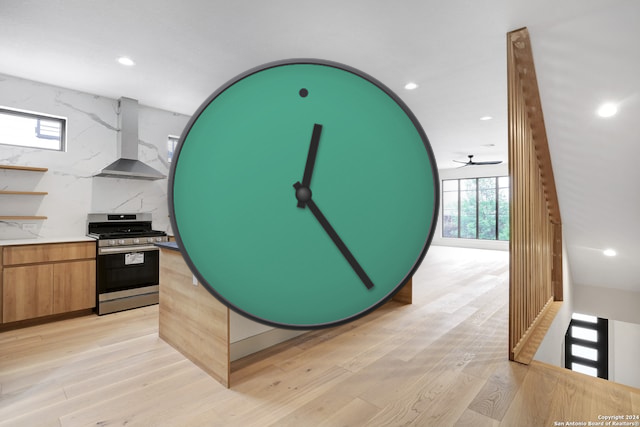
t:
12,24
